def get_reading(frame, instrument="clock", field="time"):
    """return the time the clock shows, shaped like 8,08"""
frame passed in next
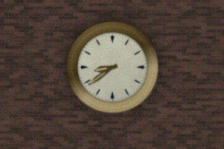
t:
8,39
